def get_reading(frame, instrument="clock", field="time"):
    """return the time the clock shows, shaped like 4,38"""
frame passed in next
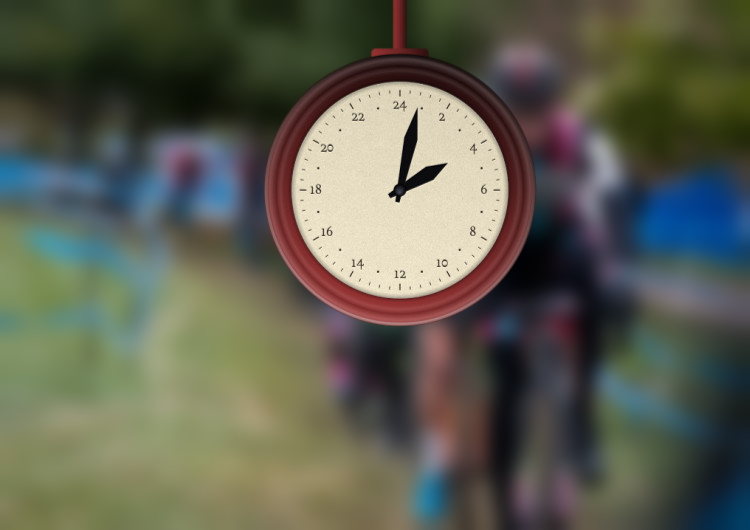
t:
4,02
